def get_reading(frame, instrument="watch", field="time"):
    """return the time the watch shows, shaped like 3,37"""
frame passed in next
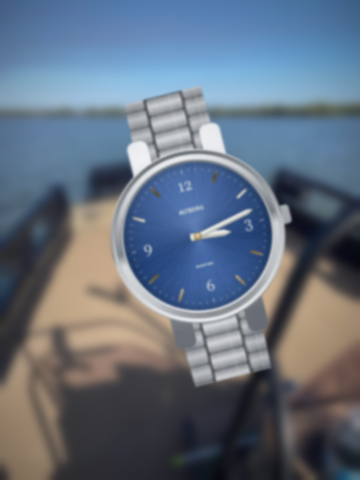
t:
3,13
